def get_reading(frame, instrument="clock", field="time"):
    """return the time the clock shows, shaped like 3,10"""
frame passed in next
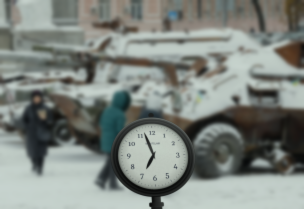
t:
6,57
